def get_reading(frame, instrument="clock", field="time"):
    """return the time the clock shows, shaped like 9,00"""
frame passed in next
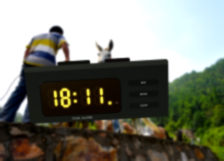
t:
18,11
